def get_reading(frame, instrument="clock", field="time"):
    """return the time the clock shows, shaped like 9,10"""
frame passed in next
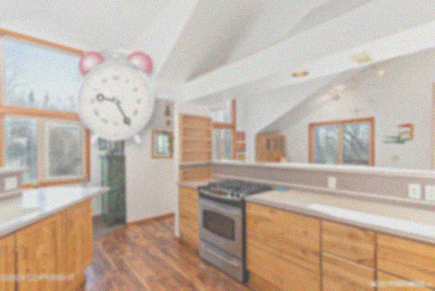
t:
9,25
